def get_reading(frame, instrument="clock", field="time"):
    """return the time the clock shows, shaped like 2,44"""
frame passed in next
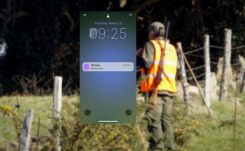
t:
9,25
